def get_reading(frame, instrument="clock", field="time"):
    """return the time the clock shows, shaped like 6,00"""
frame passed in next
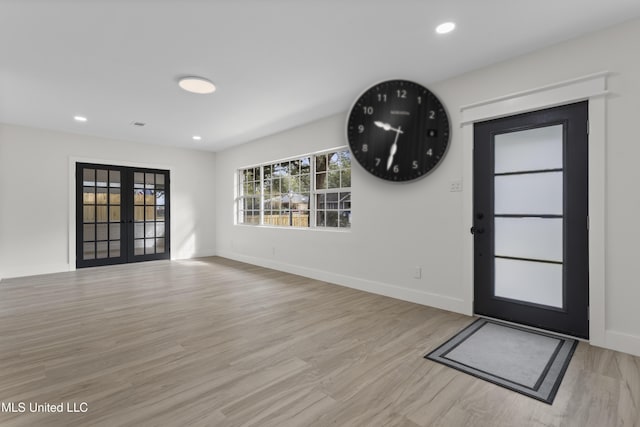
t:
9,32
